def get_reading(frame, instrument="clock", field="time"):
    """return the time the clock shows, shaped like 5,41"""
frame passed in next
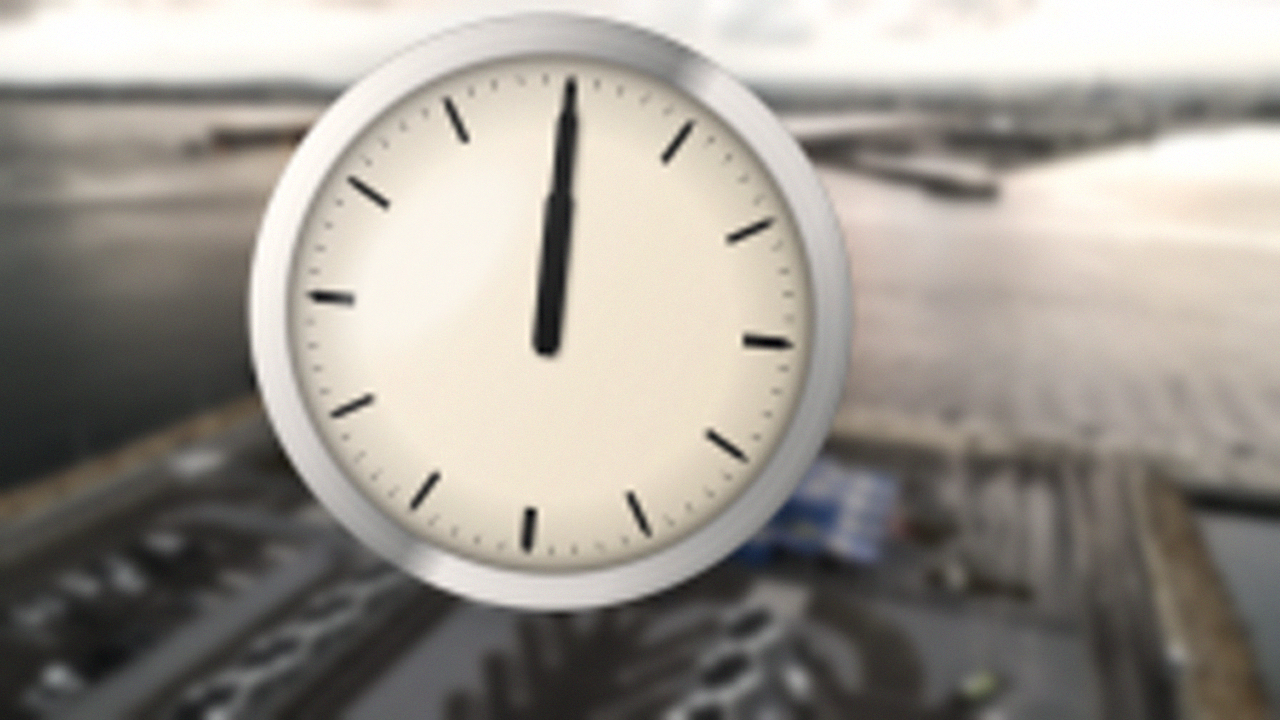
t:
12,00
